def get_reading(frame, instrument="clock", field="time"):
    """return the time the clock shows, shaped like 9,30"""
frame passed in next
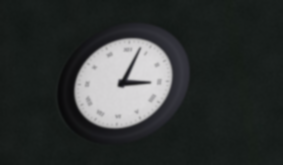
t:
3,03
